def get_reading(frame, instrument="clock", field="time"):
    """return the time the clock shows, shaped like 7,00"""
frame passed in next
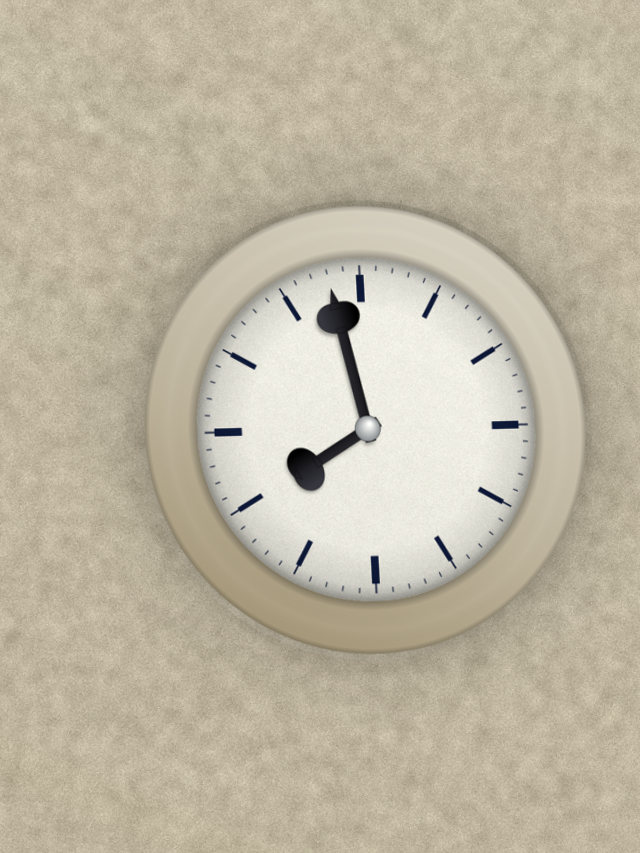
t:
7,58
